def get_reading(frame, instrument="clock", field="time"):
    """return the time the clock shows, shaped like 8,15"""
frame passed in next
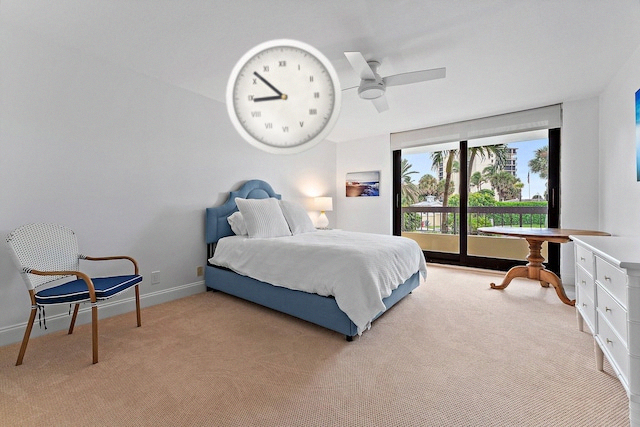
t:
8,52
